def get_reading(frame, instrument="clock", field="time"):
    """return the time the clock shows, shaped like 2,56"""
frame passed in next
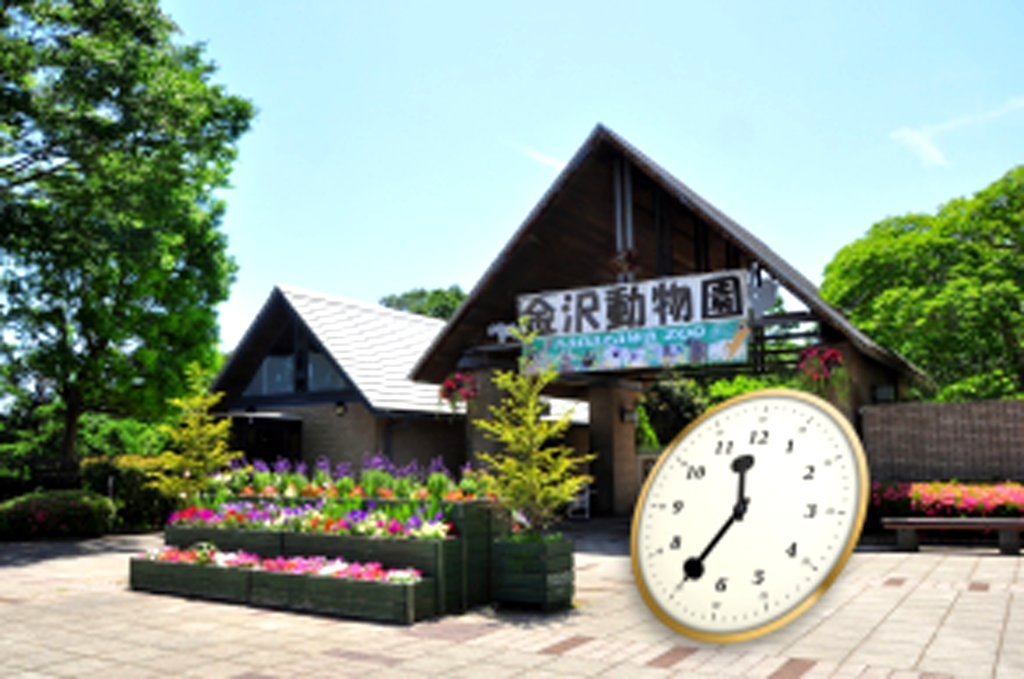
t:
11,35
